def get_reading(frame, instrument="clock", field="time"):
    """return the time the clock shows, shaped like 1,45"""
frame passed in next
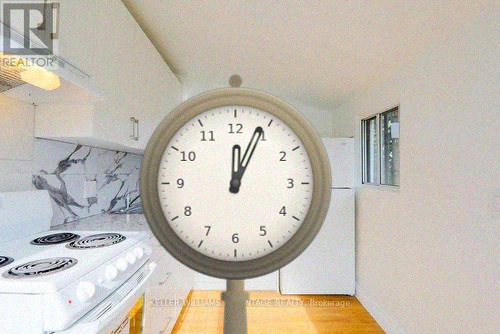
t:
12,04
